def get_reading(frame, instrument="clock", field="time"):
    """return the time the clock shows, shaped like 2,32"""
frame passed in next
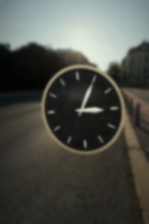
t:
3,05
